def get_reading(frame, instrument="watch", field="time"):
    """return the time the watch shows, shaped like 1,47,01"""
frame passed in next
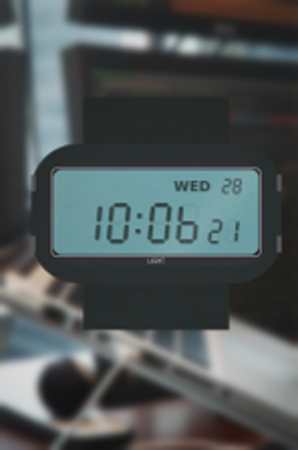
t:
10,06,21
